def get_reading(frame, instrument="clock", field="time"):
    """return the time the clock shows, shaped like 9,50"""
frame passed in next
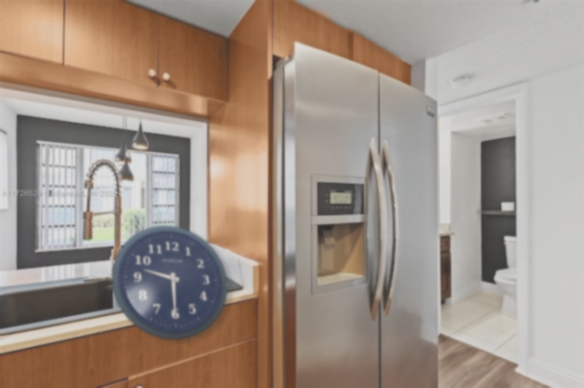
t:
9,30
